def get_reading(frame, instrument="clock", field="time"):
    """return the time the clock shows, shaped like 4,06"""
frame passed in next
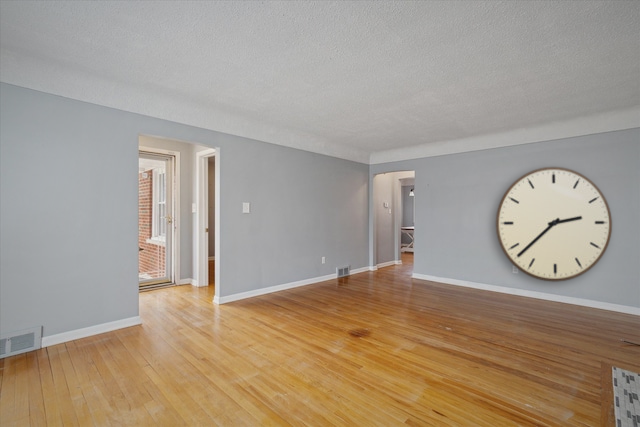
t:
2,38
